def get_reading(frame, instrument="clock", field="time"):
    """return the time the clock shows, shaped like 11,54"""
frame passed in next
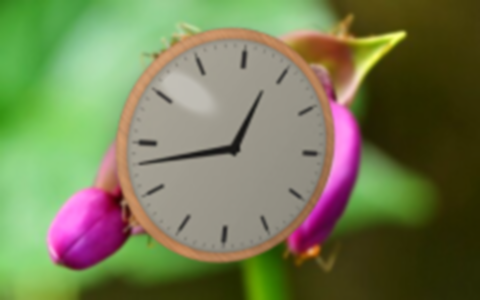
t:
12,43
